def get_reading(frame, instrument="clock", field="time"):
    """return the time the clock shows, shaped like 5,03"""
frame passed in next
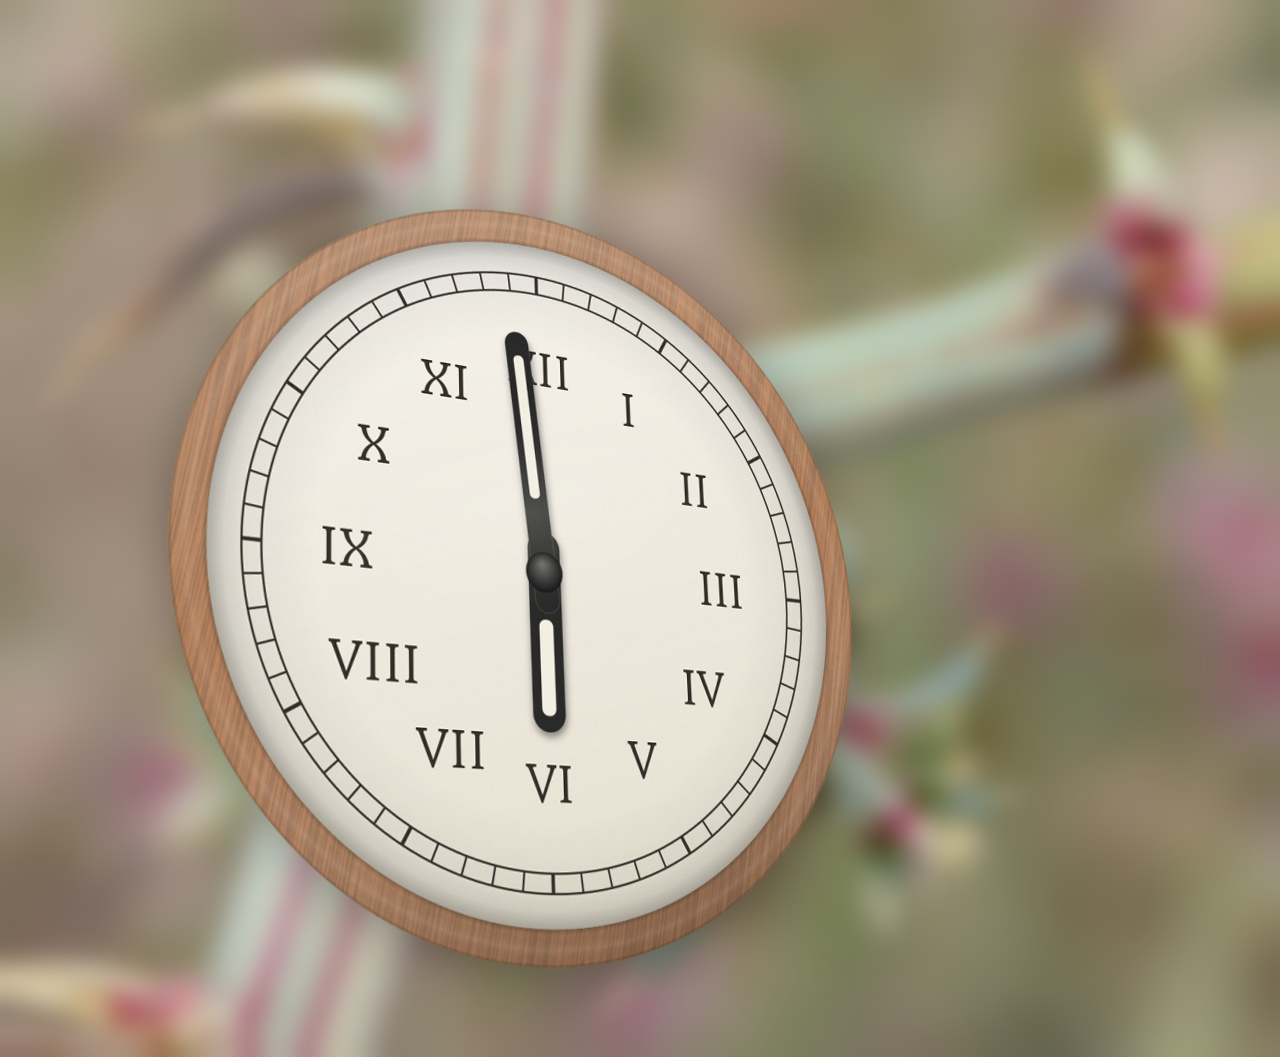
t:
5,59
